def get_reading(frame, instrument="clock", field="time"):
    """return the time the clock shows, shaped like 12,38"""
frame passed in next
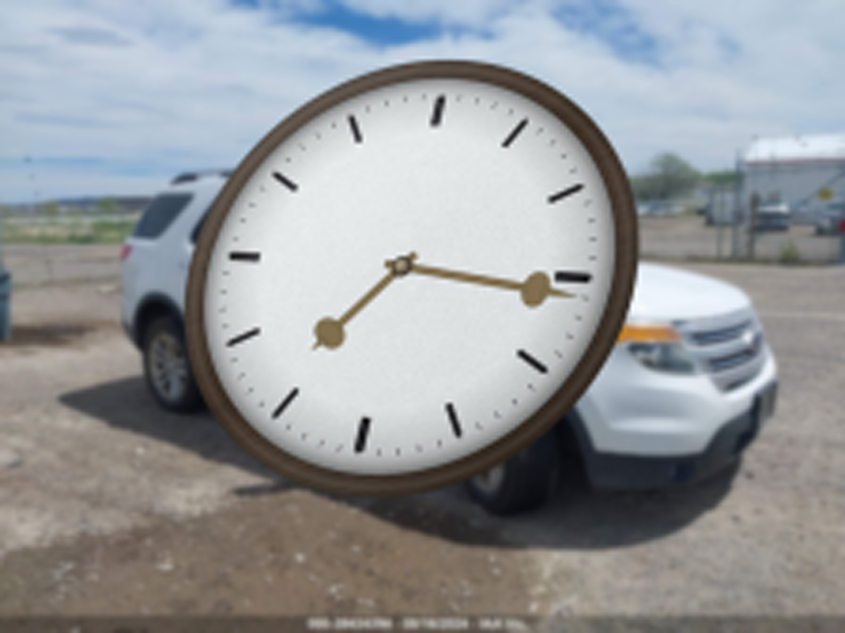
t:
7,16
